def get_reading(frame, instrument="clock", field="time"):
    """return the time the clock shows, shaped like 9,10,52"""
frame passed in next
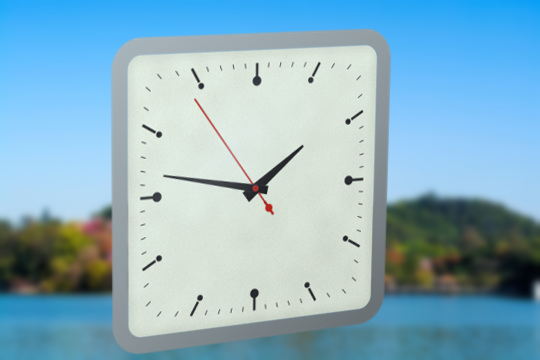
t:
1,46,54
